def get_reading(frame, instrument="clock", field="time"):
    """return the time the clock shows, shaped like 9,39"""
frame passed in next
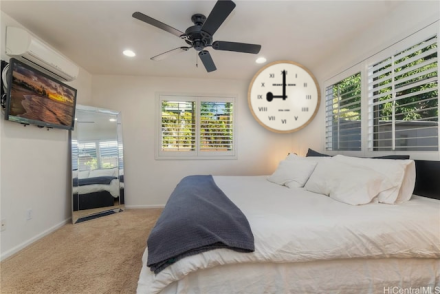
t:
9,00
